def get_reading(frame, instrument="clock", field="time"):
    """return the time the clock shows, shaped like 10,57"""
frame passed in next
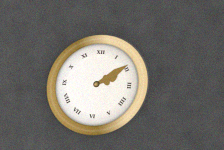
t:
2,09
